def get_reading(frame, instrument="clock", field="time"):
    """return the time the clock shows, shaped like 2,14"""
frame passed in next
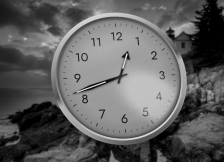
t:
12,42
